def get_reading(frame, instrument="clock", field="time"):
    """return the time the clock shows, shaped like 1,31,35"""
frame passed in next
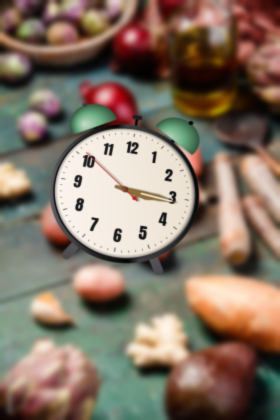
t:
3,15,51
